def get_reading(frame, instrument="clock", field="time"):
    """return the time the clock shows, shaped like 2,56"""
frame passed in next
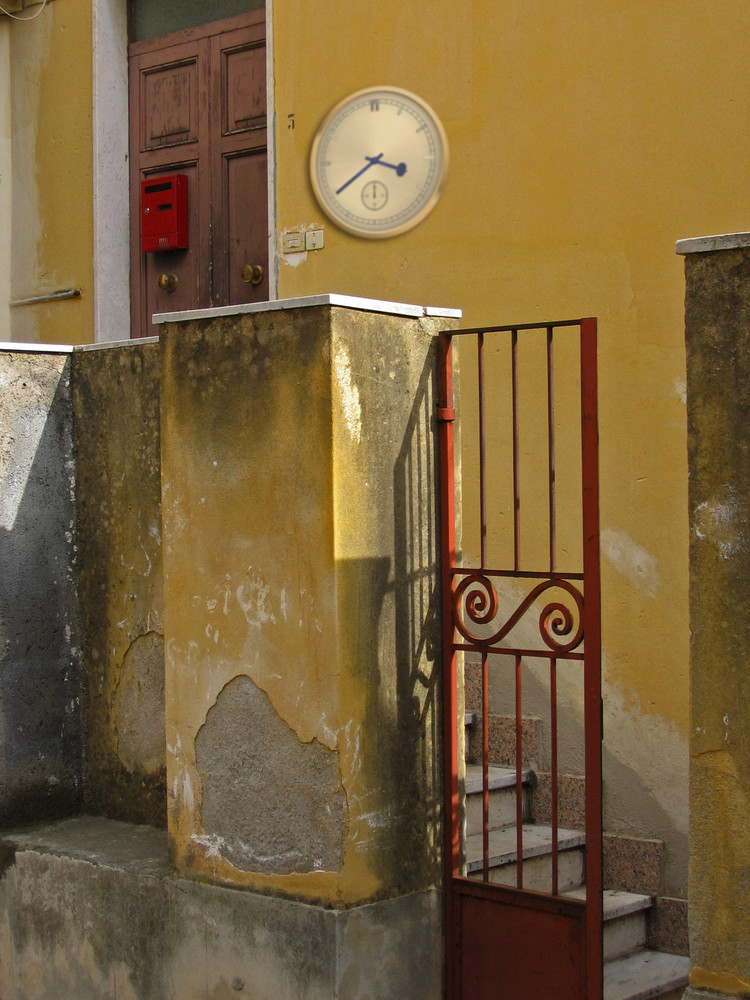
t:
3,39
